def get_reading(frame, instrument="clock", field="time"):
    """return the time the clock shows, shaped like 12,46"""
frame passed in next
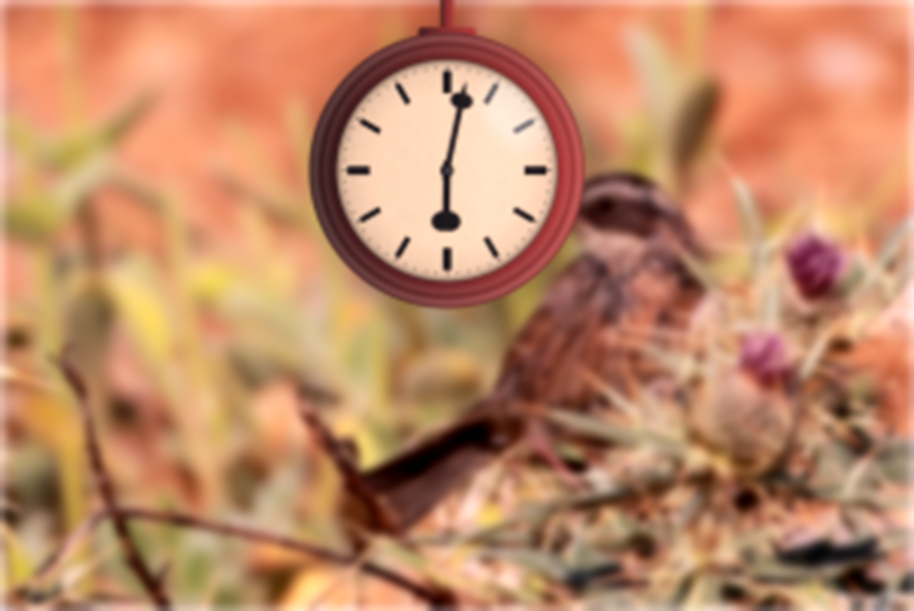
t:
6,02
